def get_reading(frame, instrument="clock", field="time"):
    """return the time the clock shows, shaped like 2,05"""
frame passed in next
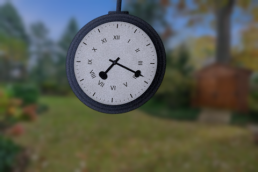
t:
7,19
